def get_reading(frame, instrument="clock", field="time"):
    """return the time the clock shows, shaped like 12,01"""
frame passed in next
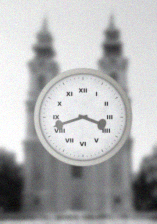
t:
3,42
